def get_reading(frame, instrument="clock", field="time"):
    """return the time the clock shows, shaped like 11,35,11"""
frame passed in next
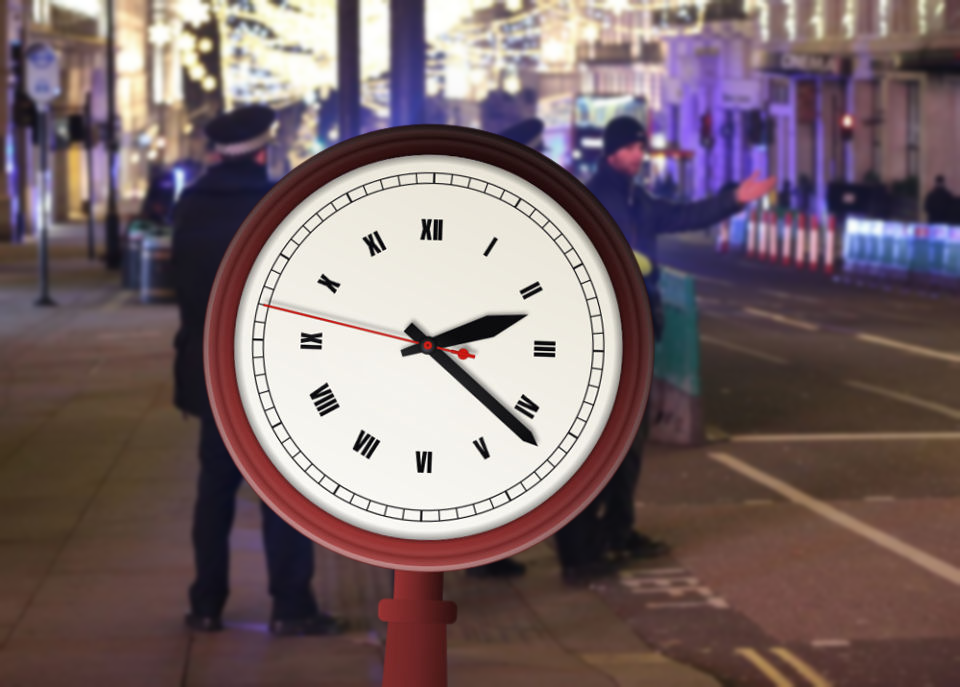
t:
2,21,47
